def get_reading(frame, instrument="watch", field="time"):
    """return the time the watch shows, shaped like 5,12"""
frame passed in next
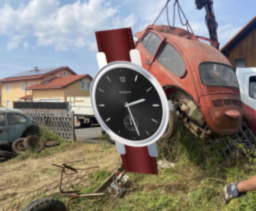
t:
2,28
